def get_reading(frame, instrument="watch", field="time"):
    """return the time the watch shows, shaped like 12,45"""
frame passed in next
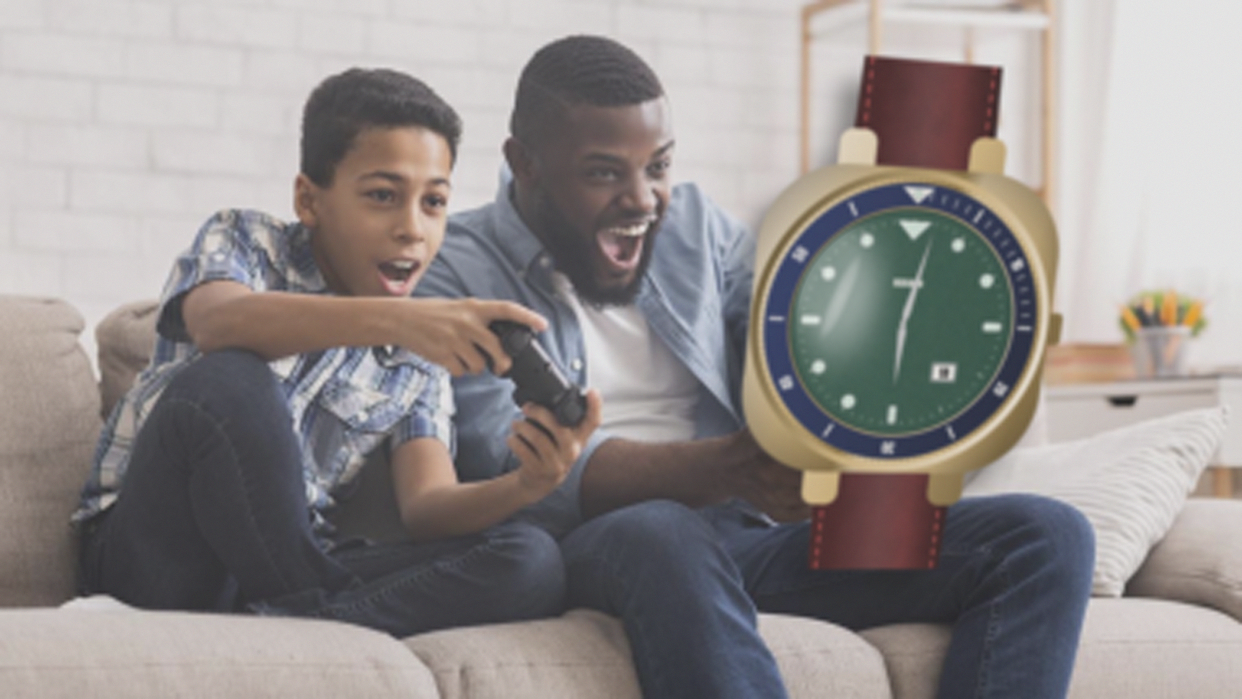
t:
6,02
